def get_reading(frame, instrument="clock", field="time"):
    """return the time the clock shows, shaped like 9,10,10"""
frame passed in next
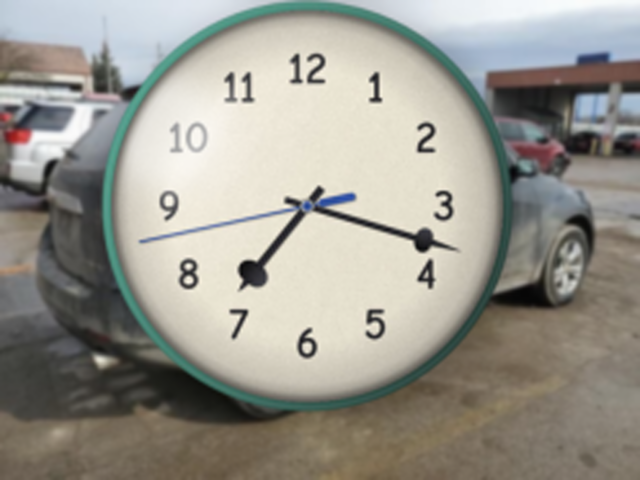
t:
7,17,43
